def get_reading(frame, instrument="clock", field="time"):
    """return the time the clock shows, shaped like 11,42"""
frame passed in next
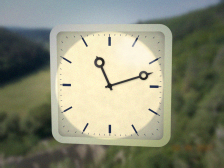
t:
11,12
